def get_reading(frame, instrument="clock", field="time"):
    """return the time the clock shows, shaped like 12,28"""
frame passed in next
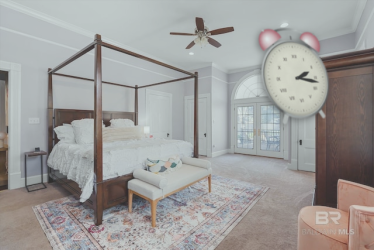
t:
2,17
